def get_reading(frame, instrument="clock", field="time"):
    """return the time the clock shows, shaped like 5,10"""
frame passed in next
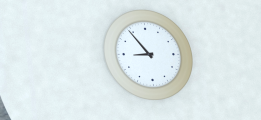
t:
8,54
